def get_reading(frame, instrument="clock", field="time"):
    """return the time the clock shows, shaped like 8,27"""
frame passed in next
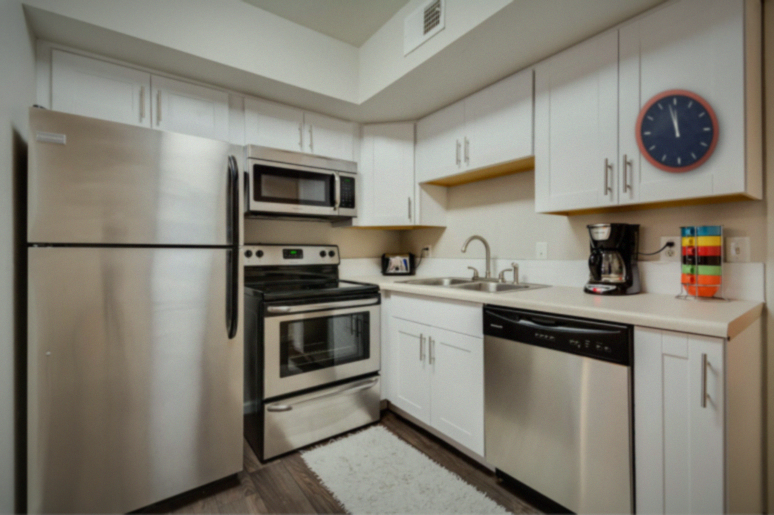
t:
11,58
